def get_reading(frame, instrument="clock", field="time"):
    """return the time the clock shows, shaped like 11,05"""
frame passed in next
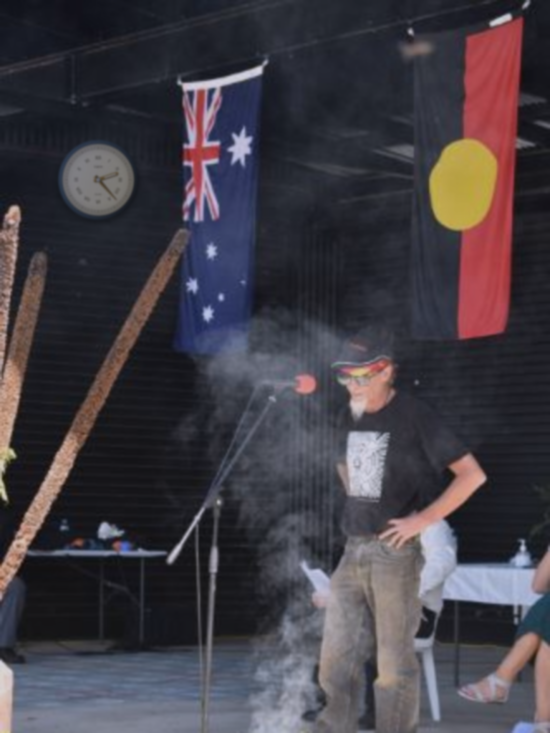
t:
2,23
